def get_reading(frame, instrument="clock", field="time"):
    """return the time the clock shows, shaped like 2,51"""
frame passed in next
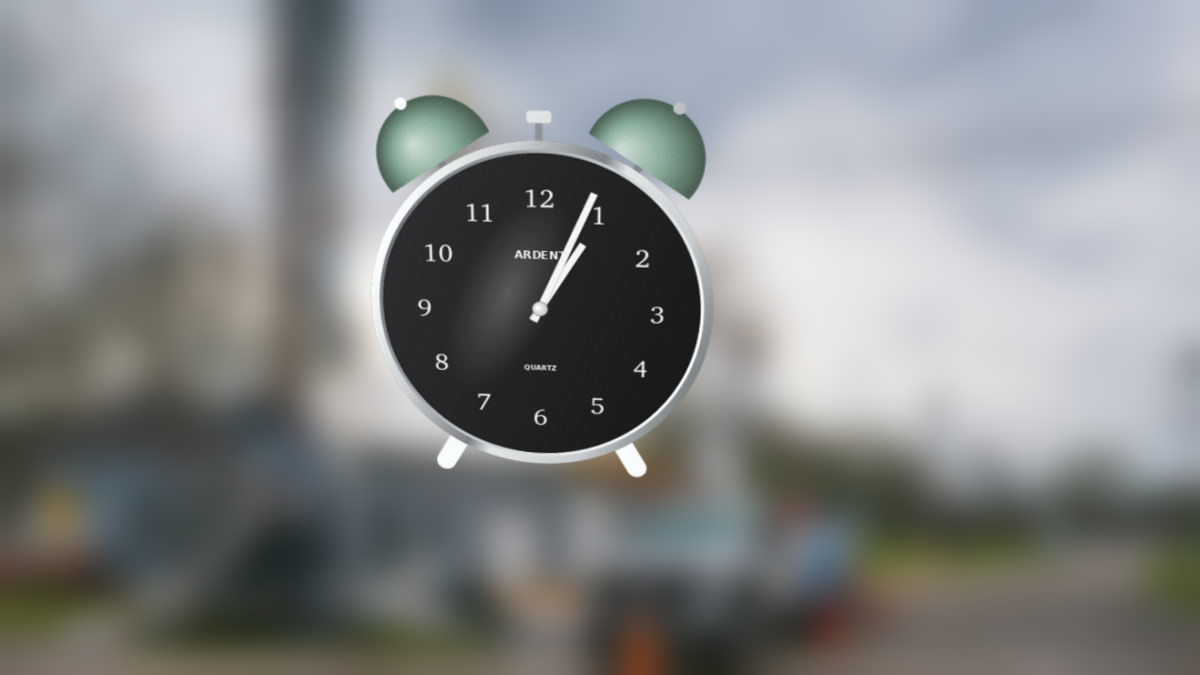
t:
1,04
